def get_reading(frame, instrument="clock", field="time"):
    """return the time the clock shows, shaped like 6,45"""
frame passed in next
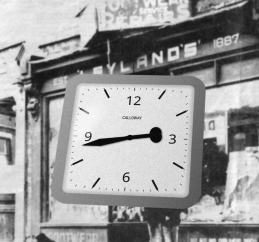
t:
2,43
